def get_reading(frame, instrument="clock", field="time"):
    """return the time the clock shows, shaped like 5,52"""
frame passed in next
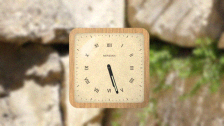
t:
5,27
